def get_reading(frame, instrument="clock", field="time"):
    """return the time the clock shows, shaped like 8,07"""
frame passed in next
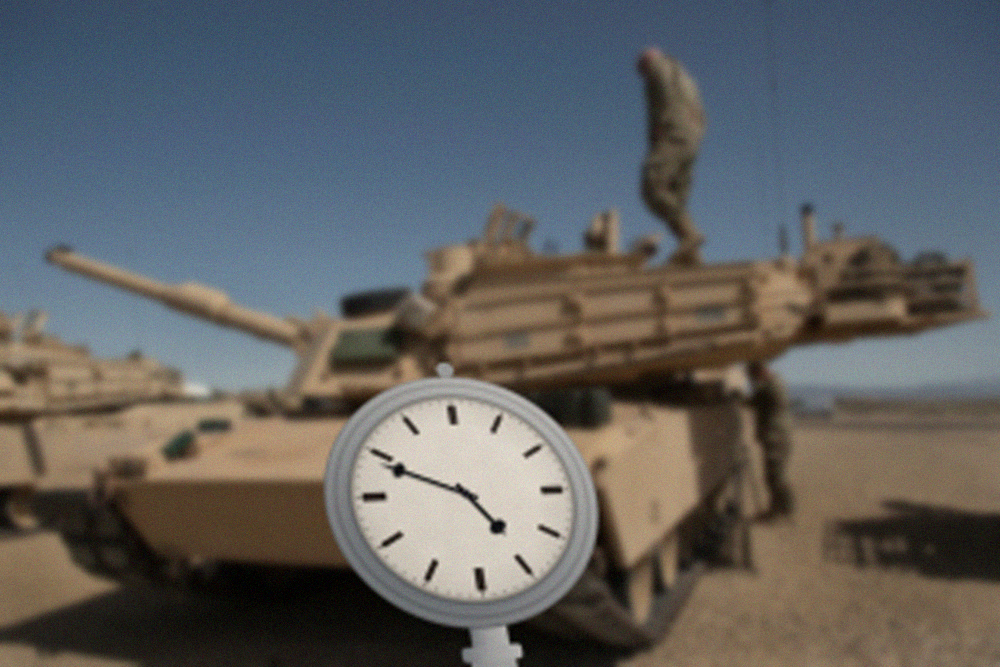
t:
4,49
